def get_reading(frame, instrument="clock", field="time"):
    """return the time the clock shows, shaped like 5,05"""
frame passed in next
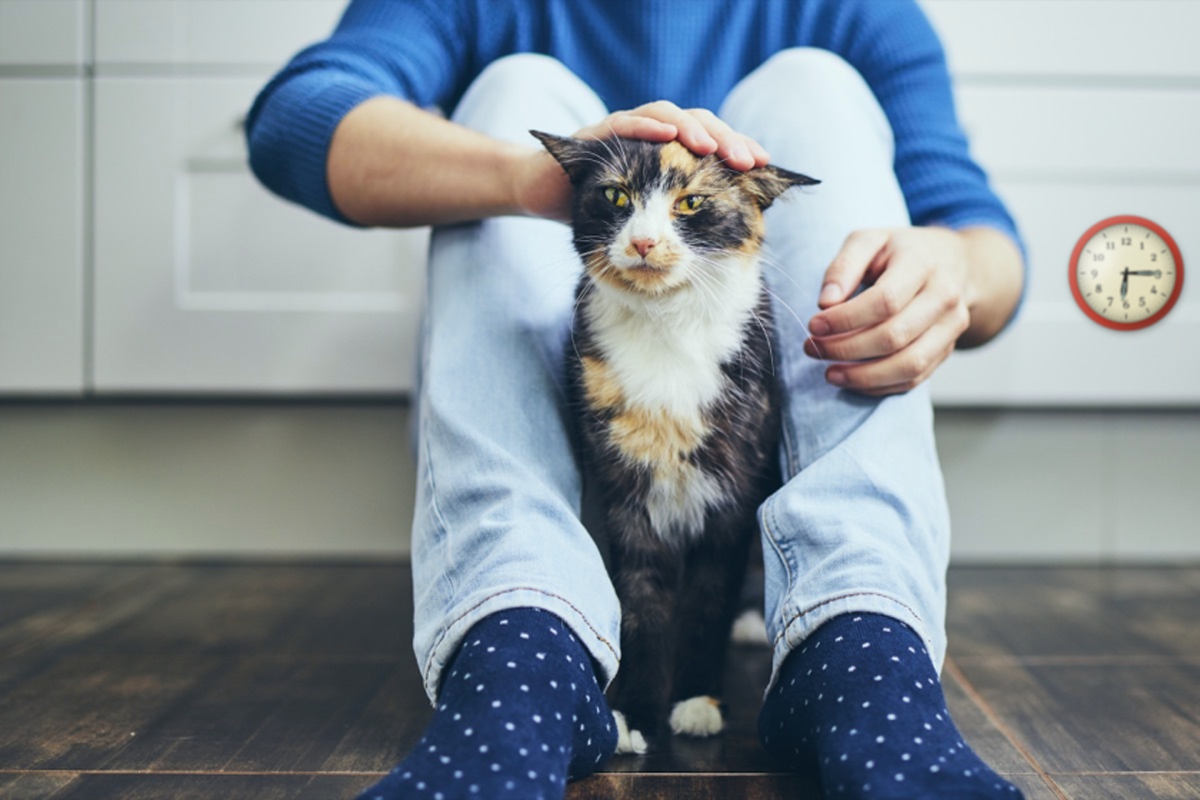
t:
6,15
